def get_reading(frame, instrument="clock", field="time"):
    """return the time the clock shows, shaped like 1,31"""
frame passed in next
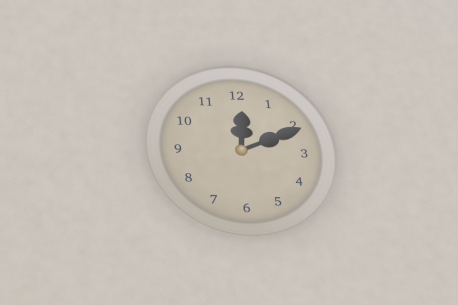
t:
12,11
